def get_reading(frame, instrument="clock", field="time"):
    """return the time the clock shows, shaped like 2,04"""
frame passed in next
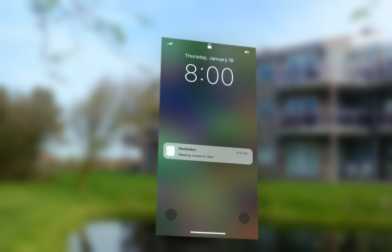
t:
8,00
